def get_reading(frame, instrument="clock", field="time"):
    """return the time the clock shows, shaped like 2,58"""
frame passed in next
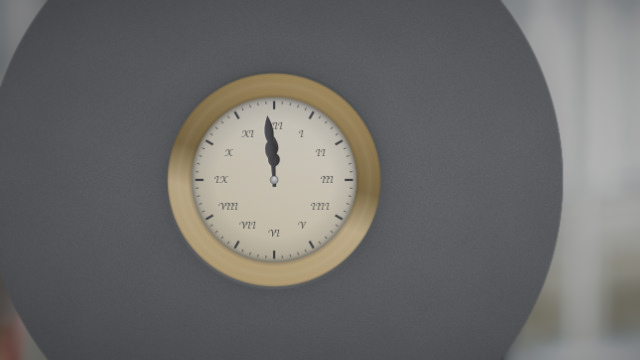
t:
11,59
